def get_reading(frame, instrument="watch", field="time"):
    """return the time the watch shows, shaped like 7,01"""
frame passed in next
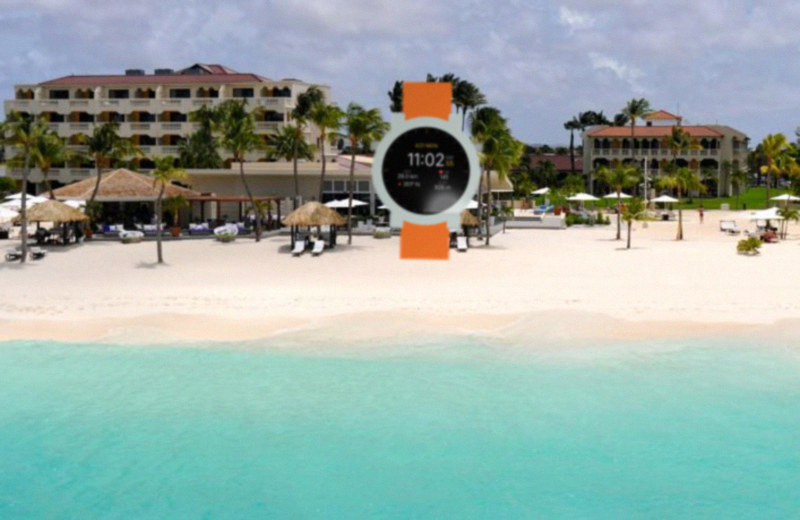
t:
11,02
